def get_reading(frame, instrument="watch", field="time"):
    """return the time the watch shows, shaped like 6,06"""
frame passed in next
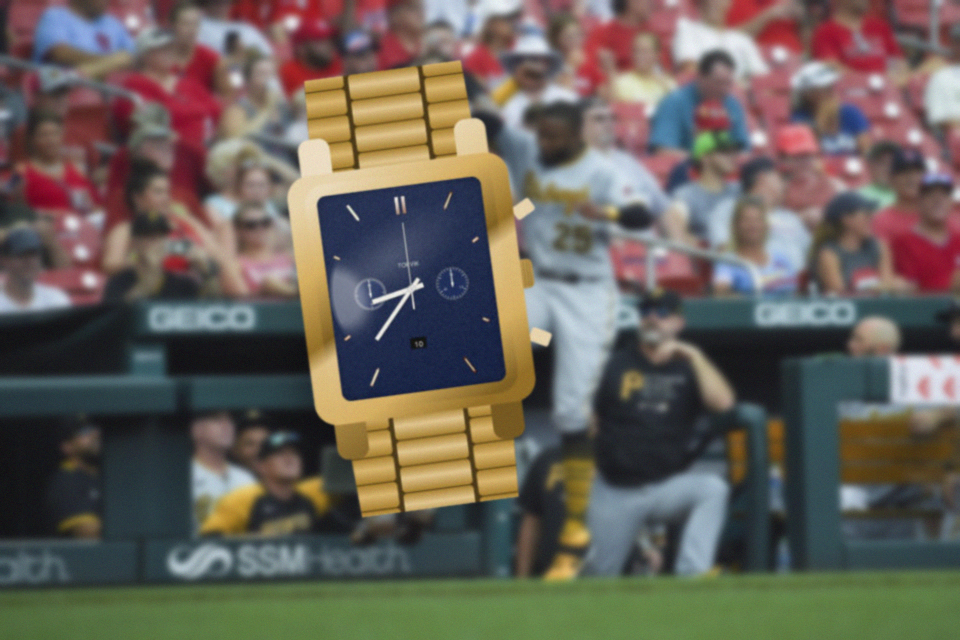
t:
8,37
